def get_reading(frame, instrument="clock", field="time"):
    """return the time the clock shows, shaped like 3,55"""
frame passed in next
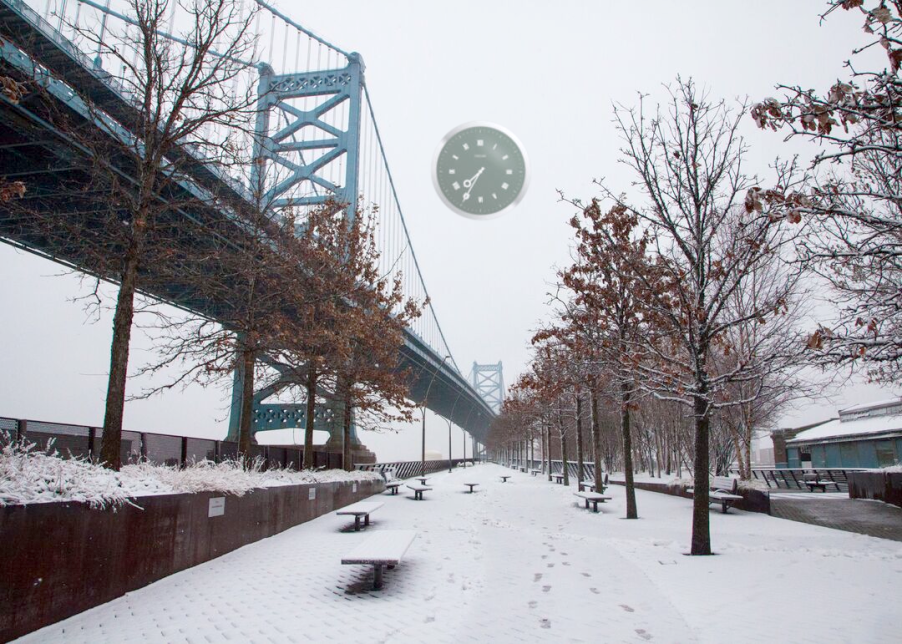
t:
7,35
